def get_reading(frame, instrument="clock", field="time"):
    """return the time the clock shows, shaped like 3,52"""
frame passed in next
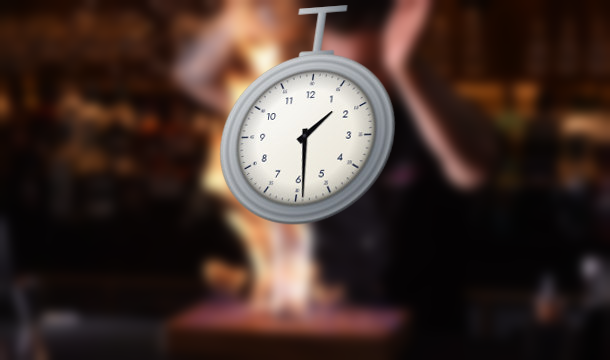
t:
1,29
